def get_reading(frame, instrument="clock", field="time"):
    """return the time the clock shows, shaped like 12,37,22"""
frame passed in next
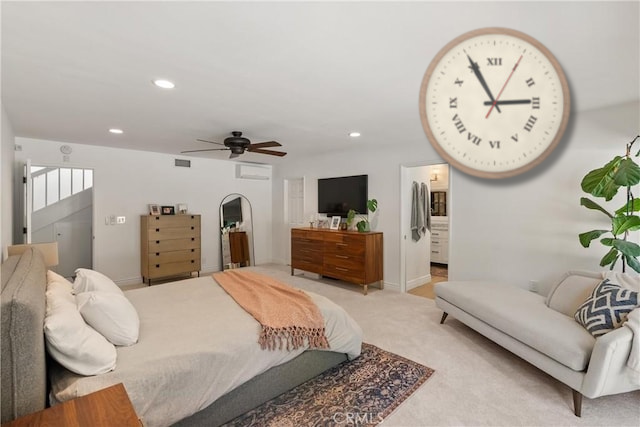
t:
2,55,05
